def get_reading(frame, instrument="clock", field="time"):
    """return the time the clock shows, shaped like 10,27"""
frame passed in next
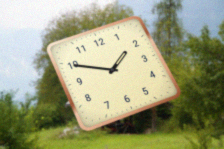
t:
1,50
